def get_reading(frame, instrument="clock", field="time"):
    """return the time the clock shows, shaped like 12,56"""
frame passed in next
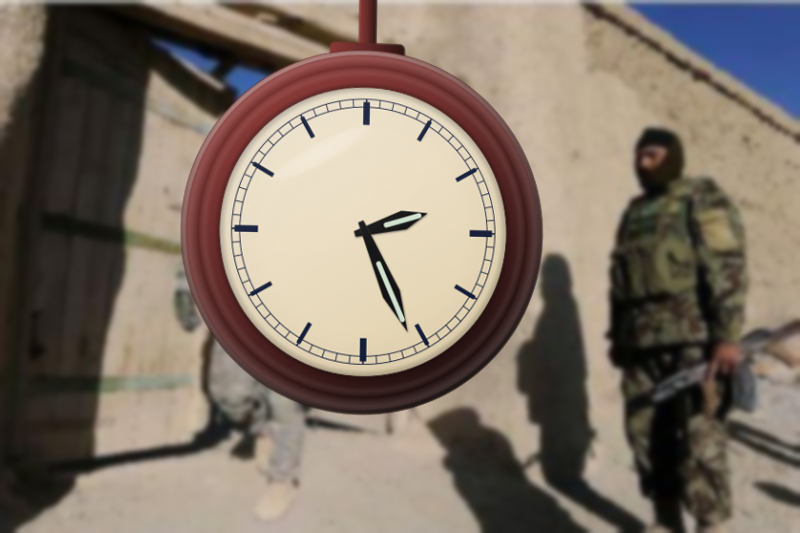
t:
2,26
